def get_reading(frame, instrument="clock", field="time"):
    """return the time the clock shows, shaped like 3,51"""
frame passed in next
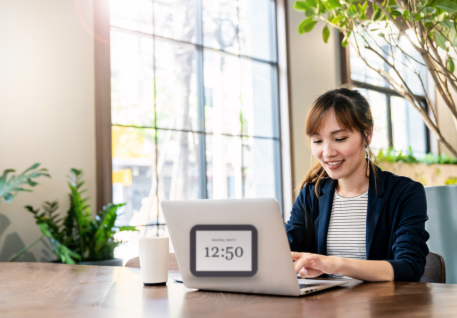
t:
12,50
